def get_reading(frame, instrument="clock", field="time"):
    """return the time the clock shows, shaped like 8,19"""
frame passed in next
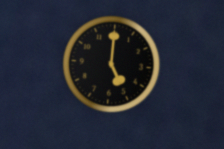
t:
5,00
